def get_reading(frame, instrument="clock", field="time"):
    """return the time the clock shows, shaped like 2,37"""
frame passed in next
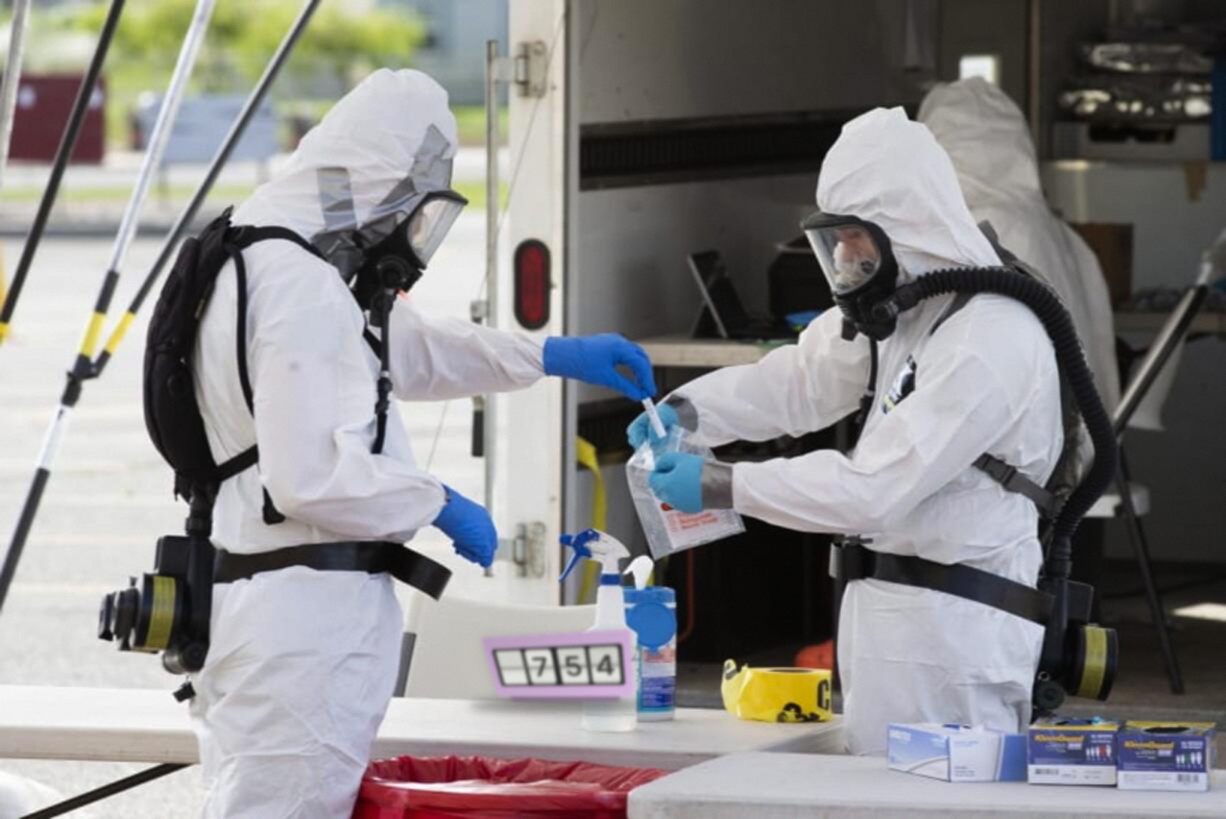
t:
7,54
